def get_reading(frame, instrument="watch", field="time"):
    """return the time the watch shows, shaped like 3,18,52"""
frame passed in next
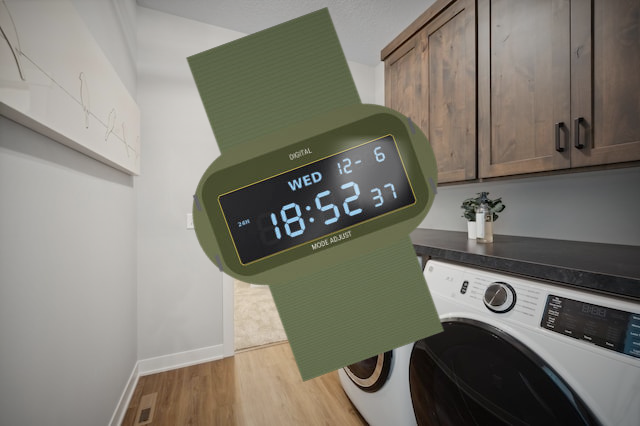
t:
18,52,37
